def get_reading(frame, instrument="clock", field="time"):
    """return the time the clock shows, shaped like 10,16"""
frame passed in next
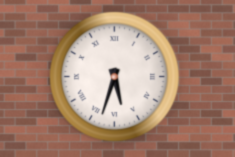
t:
5,33
